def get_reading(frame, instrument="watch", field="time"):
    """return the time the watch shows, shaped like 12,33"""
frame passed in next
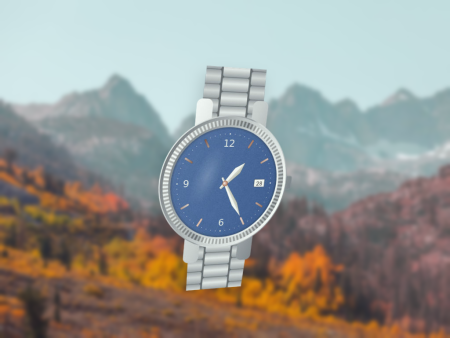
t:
1,25
